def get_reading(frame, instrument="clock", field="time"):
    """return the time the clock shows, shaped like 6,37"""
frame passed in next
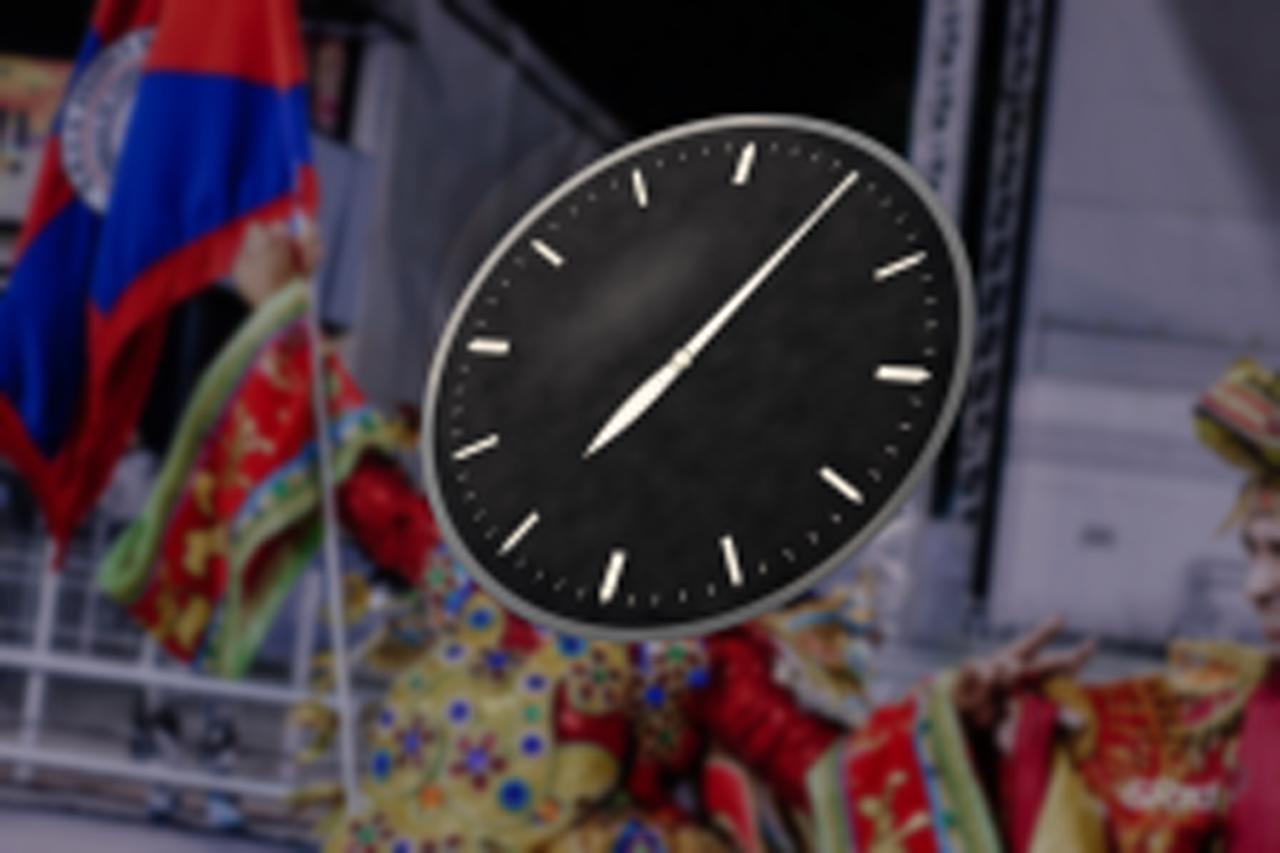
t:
7,05
